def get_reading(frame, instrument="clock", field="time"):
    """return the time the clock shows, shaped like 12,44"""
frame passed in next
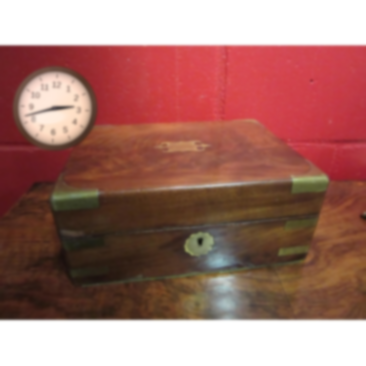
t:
2,42
